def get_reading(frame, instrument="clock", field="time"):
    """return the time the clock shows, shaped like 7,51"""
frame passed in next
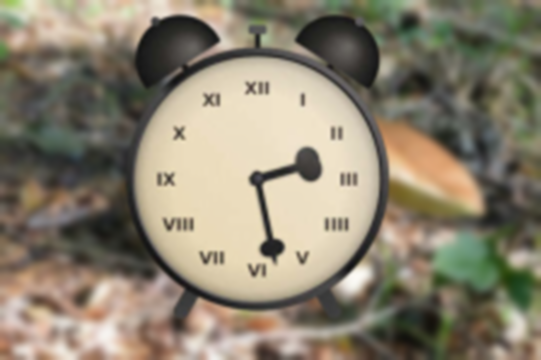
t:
2,28
